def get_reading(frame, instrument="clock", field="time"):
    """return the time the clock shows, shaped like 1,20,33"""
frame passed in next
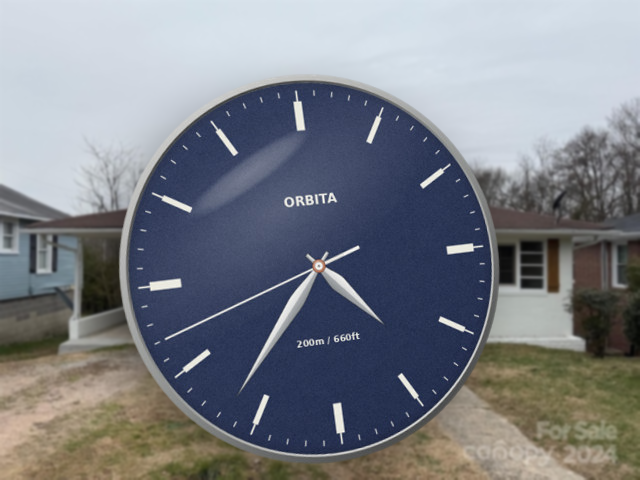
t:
4,36,42
